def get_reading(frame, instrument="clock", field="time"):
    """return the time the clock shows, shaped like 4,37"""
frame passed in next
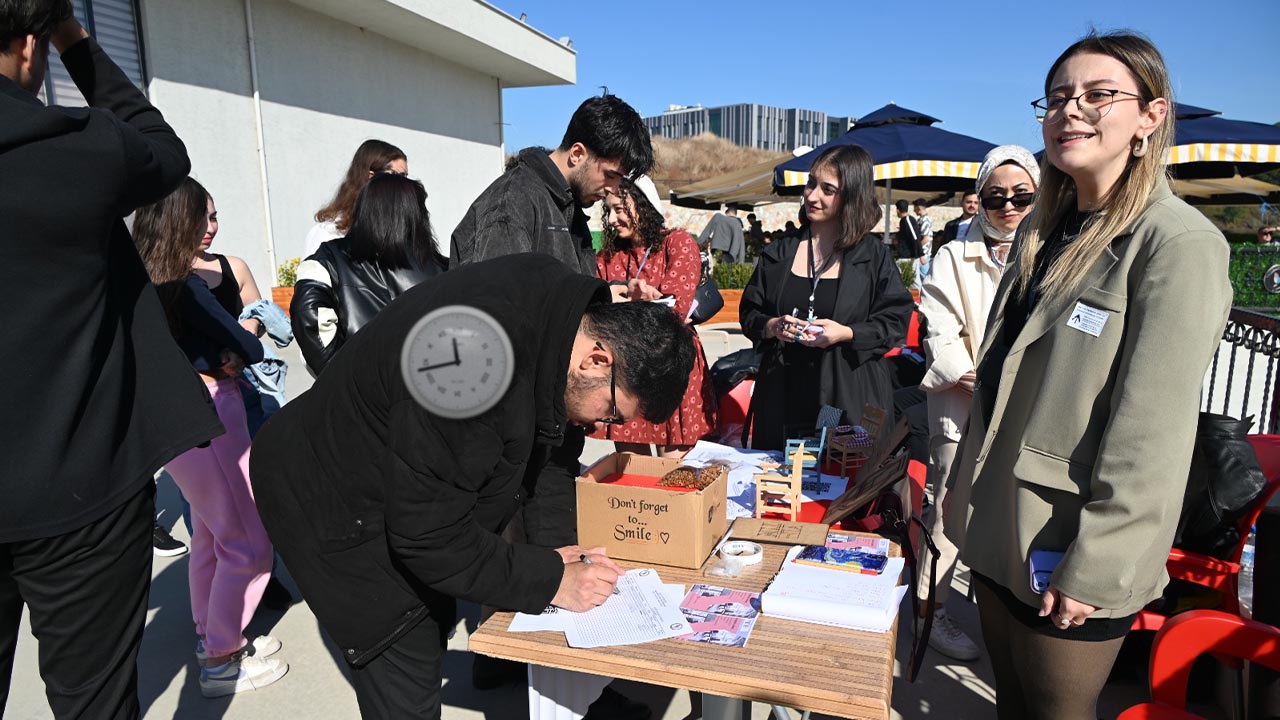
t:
11,43
